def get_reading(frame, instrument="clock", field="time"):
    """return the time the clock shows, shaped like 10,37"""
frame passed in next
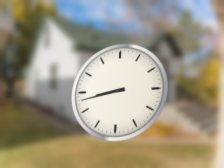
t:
8,43
